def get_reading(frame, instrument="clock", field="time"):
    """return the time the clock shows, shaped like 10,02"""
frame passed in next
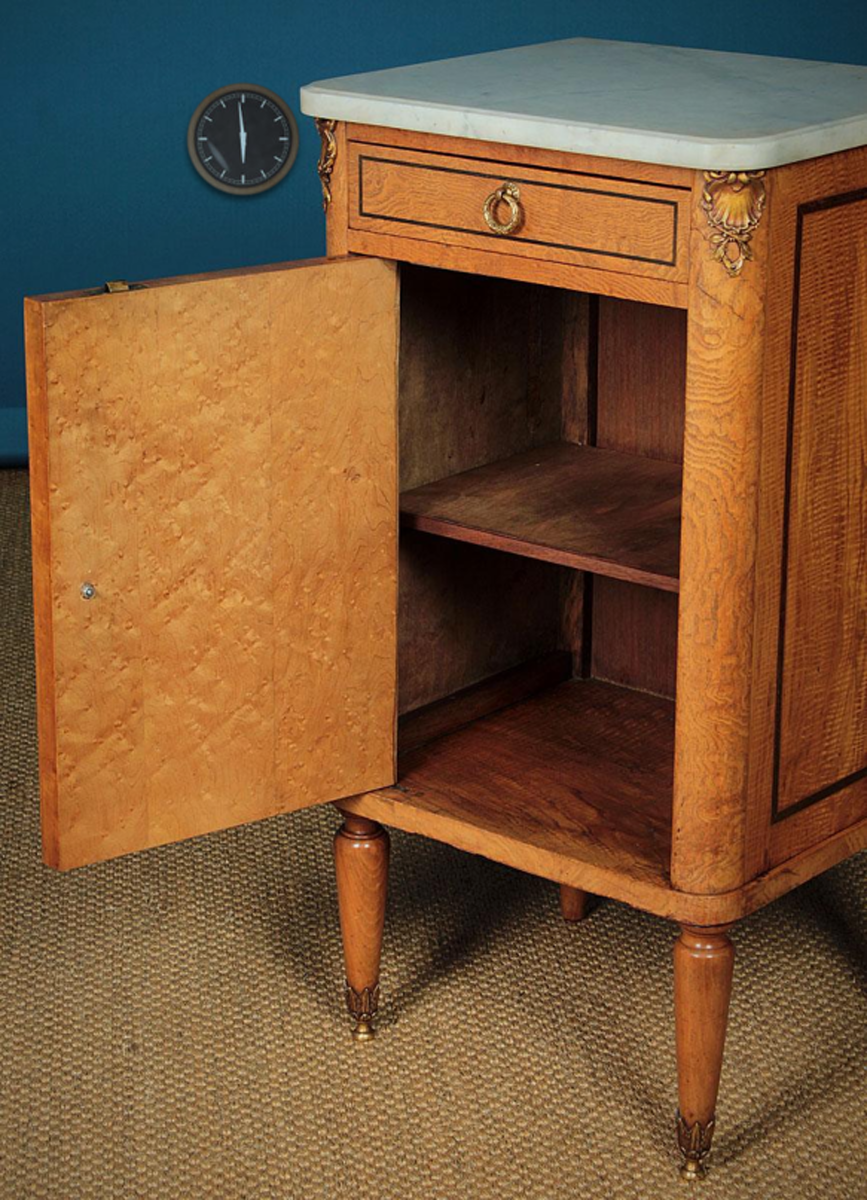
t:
5,59
